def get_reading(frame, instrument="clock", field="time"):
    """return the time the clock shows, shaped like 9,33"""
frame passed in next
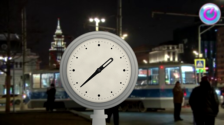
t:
1,38
